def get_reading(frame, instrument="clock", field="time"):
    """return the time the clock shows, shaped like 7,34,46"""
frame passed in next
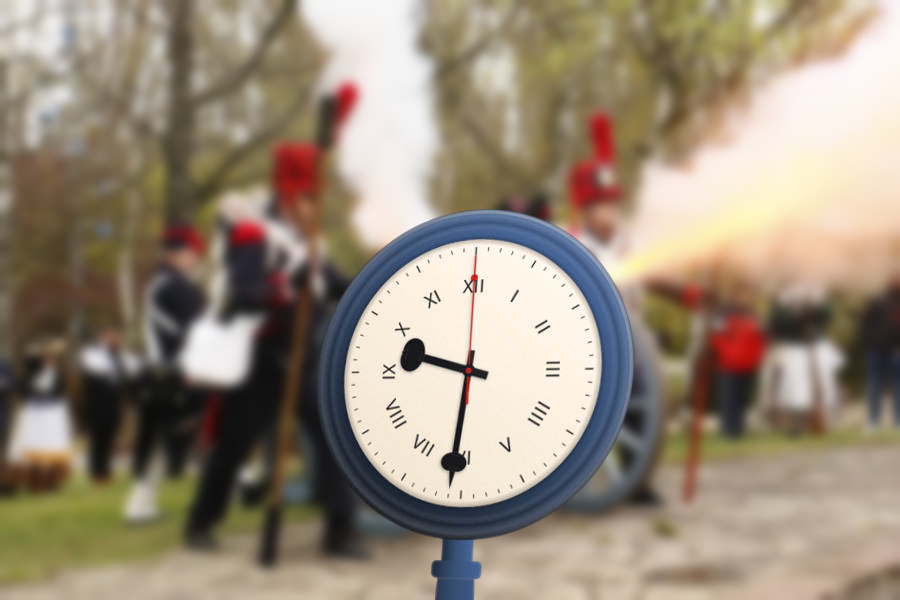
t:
9,31,00
